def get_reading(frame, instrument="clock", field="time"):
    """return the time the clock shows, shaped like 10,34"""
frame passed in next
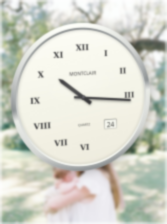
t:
10,16
